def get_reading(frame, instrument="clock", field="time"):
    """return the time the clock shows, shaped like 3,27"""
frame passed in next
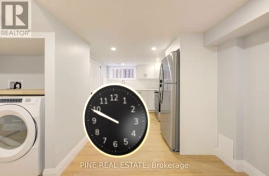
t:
9,49
